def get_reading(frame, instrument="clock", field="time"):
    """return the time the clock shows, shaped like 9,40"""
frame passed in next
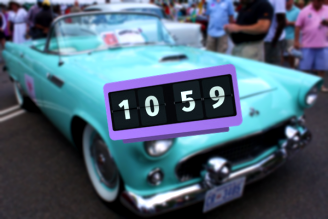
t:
10,59
